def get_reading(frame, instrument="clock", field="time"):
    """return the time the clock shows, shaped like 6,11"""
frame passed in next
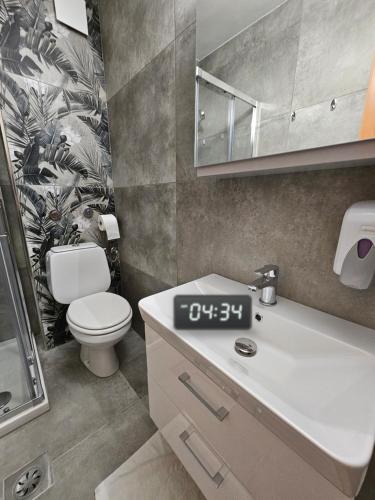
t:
4,34
